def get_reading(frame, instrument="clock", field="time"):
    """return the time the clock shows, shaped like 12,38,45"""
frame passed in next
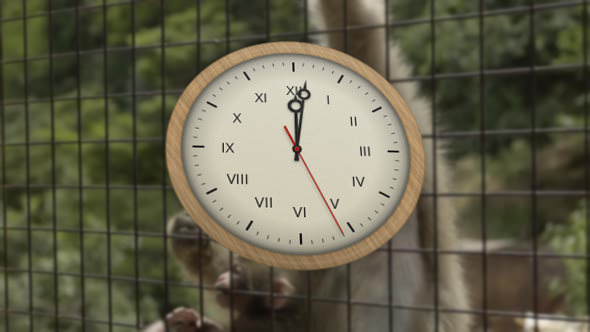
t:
12,01,26
